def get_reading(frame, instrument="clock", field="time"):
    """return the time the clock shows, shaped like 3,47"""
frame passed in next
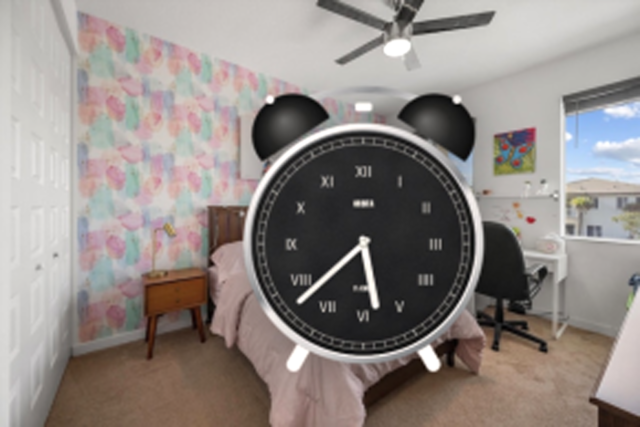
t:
5,38
